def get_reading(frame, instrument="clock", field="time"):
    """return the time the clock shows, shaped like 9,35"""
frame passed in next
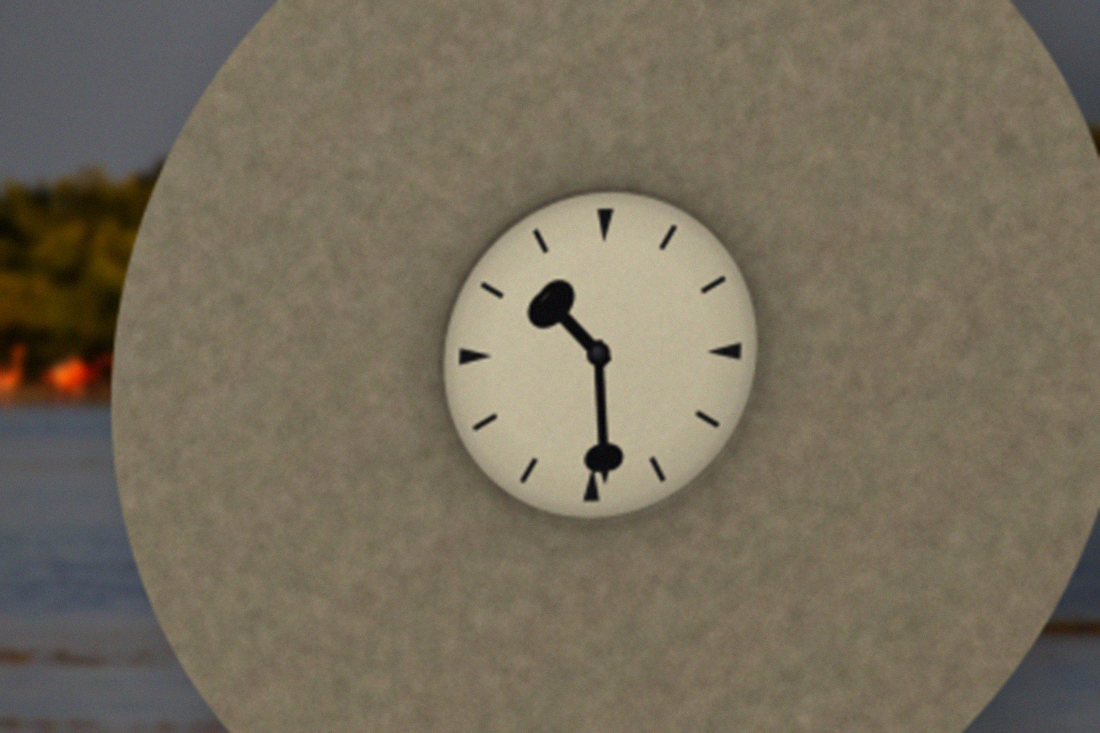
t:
10,29
